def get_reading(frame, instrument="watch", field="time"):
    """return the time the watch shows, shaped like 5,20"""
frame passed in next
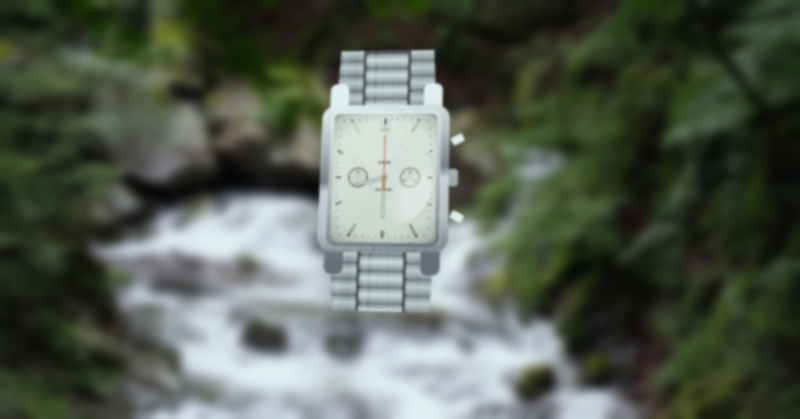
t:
8,30
